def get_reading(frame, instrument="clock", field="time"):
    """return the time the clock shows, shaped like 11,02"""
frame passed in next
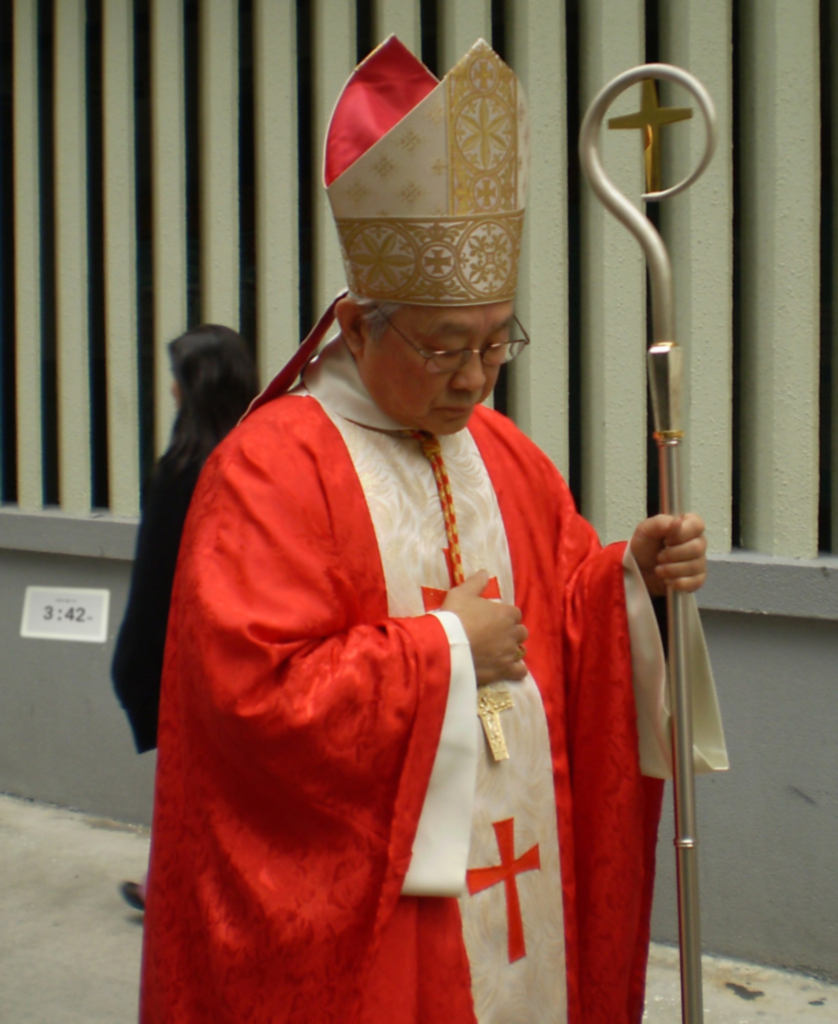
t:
3,42
